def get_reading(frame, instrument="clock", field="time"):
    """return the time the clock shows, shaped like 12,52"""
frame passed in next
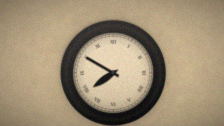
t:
7,50
